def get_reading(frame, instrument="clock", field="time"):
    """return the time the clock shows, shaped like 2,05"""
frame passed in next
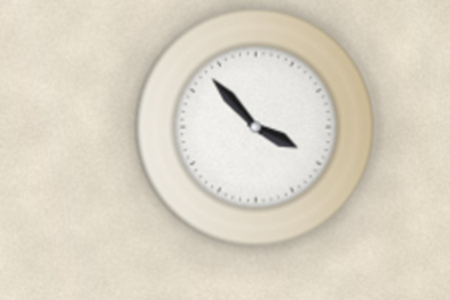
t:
3,53
